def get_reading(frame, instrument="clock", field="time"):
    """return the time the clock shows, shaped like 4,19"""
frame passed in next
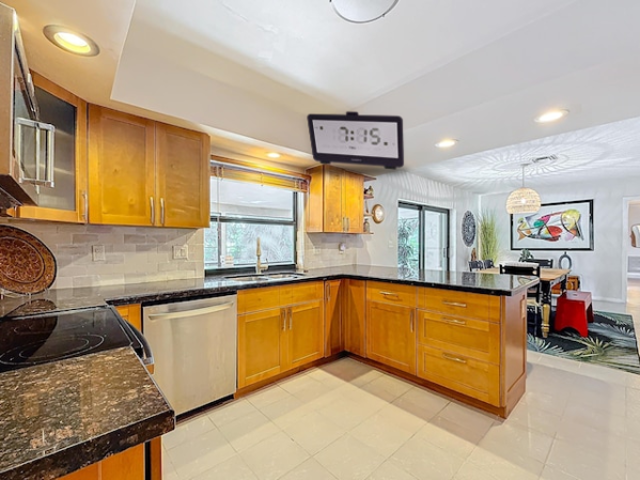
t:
7,15
